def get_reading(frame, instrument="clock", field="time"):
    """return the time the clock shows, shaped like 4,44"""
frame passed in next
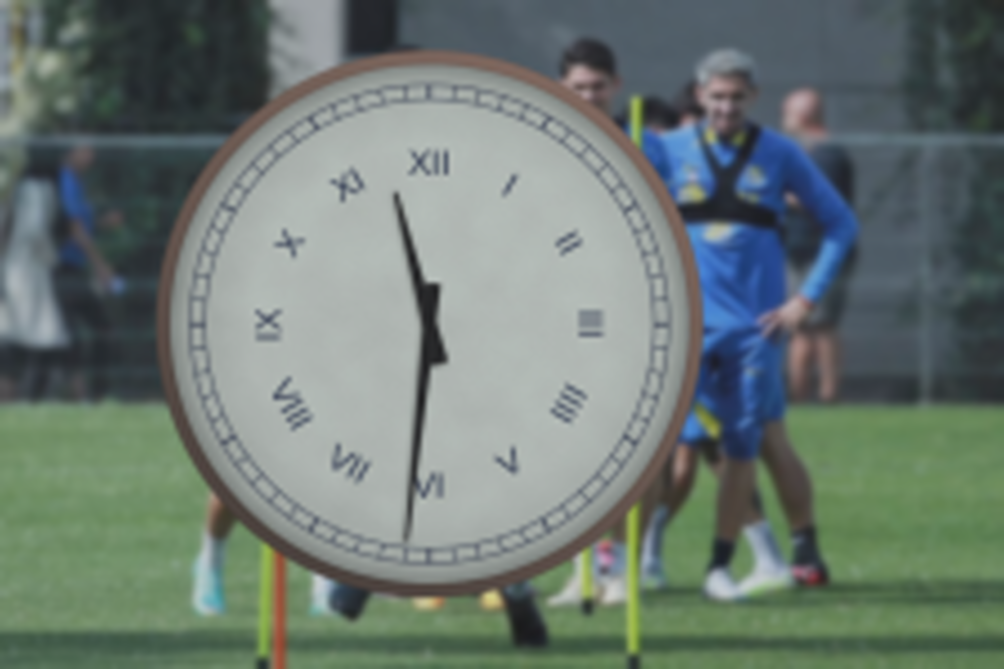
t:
11,31
